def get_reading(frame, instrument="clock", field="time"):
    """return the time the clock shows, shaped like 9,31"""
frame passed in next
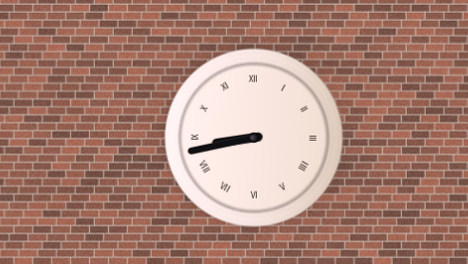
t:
8,43
